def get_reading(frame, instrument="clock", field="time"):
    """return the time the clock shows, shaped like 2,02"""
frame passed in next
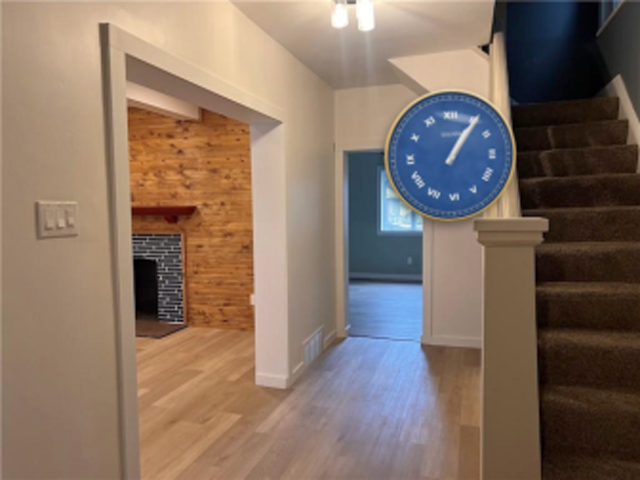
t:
1,06
